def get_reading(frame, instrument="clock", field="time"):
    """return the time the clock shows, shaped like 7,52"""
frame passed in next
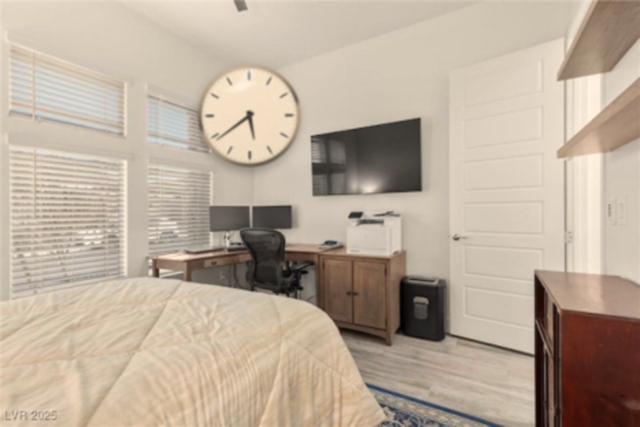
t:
5,39
